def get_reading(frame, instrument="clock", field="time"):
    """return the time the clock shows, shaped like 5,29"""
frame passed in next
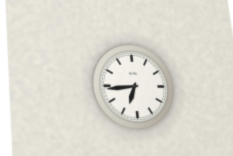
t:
6,44
